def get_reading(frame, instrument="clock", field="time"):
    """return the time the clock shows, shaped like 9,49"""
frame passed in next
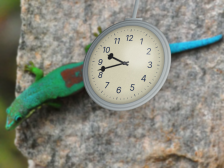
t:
9,42
